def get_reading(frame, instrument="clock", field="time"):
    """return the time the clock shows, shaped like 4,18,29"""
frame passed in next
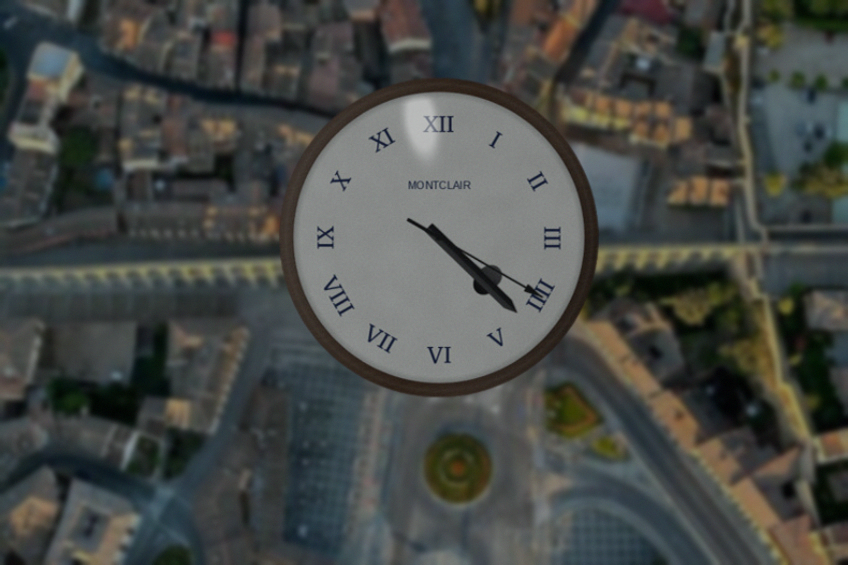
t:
4,22,20
